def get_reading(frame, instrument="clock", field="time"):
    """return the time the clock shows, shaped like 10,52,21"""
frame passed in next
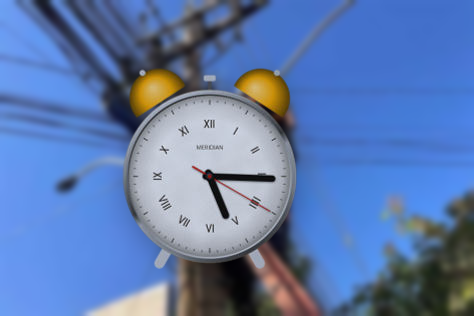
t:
5,15,20
